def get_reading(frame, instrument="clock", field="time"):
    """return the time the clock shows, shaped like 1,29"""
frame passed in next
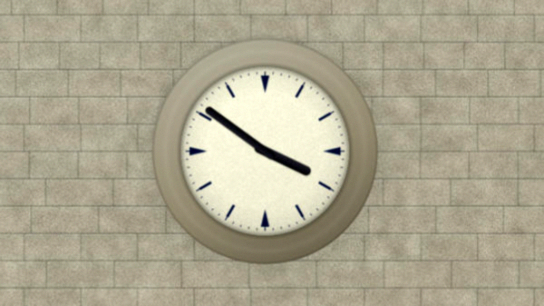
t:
3,51
